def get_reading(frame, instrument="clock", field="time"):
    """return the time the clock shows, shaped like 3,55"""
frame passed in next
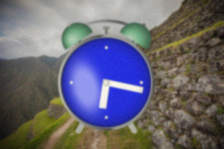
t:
6,17
